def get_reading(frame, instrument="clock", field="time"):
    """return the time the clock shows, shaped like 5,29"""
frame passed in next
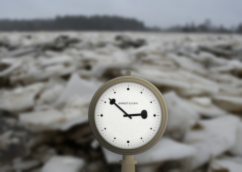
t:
2,52
